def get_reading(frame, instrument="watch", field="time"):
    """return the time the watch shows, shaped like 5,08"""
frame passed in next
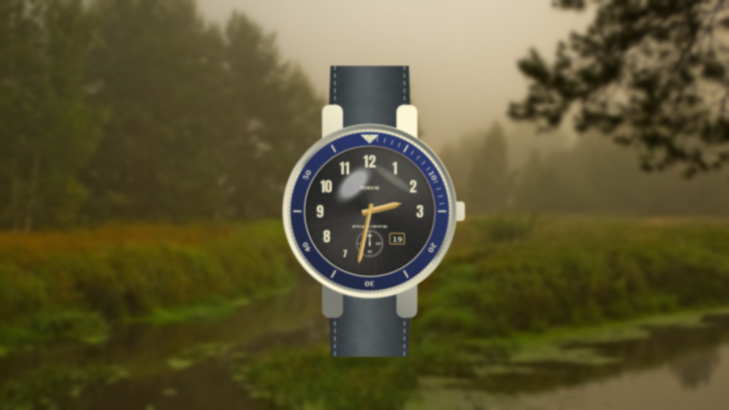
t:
2,32
